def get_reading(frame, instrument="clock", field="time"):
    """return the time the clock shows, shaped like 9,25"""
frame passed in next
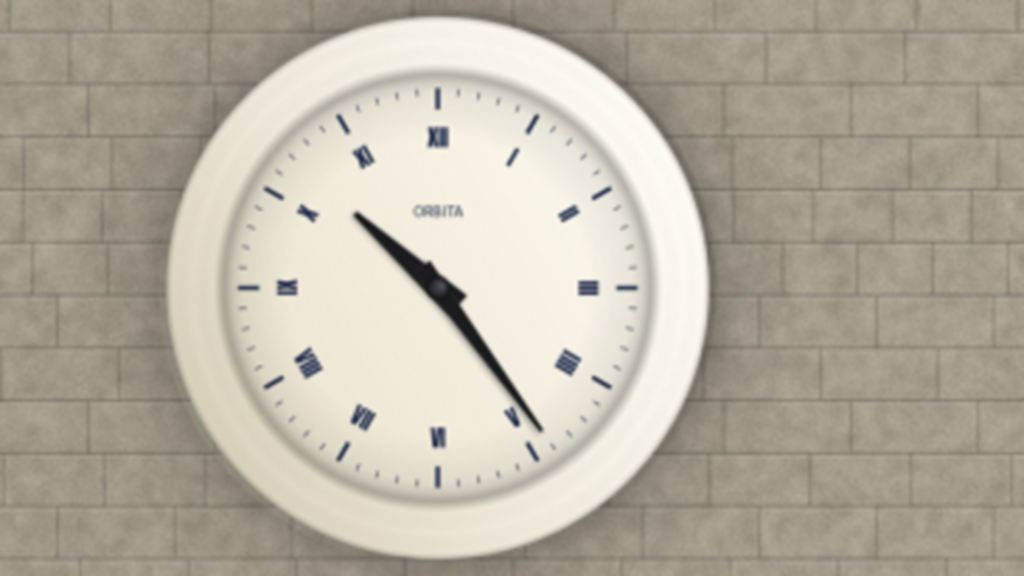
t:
10,24
